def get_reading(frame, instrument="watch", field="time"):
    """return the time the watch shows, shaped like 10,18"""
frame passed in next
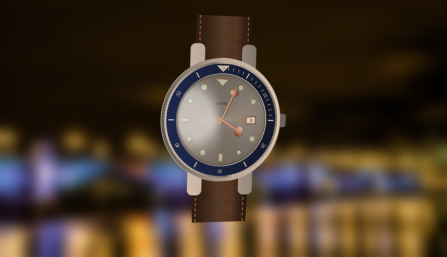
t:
4,04
